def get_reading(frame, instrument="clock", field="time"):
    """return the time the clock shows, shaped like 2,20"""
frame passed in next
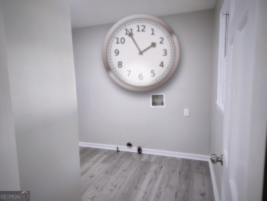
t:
1,55
